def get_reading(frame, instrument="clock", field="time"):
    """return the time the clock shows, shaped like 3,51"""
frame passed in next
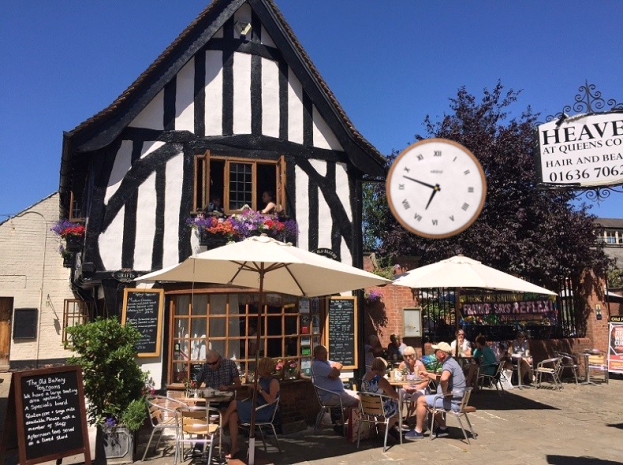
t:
6,48
